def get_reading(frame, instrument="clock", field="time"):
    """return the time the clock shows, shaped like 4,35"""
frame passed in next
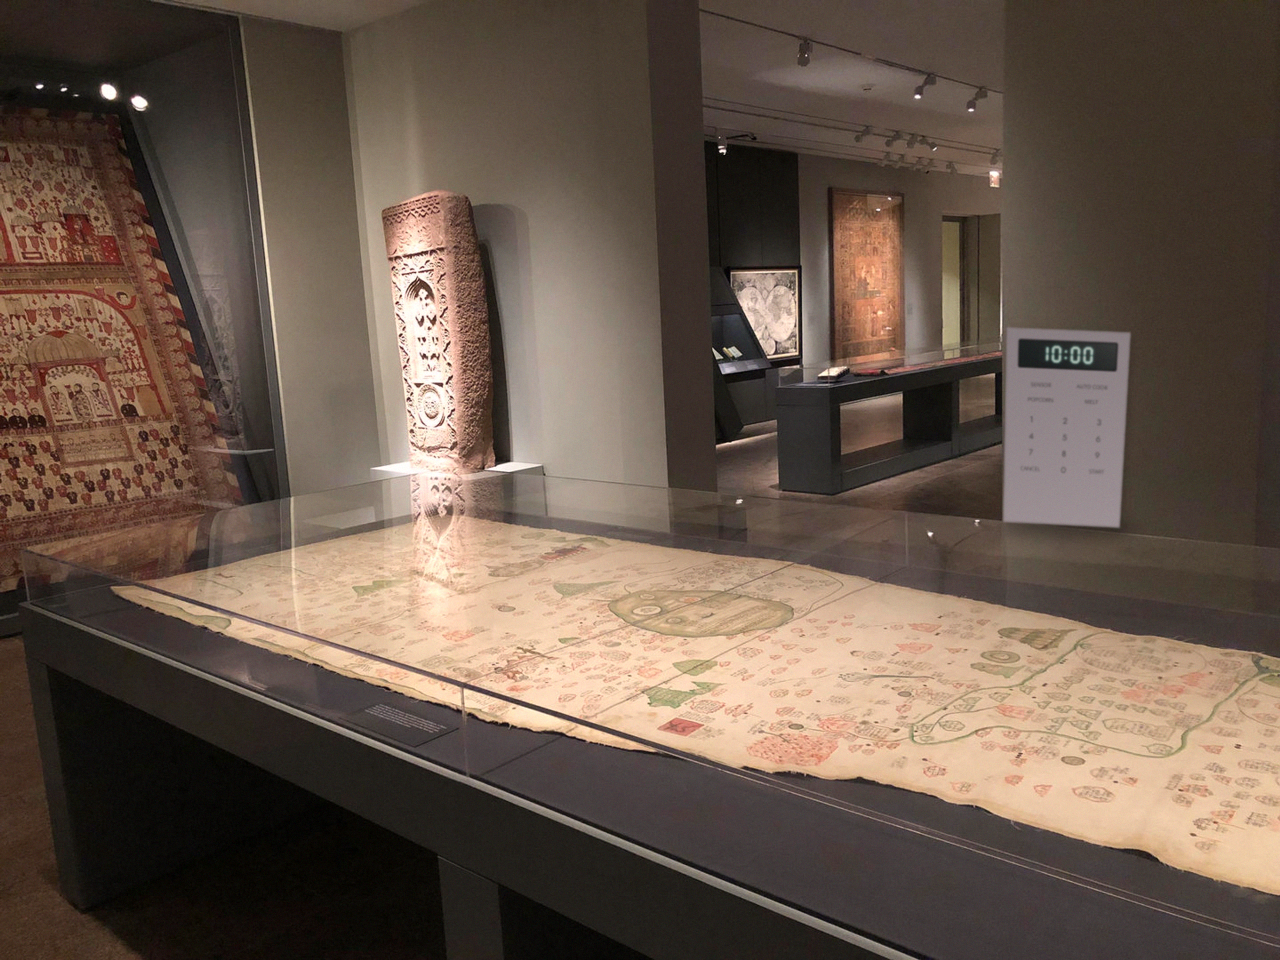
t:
10,00
